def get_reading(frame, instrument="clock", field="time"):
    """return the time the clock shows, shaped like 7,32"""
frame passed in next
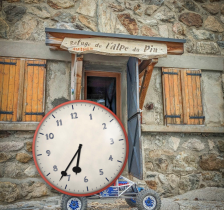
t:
6,37
